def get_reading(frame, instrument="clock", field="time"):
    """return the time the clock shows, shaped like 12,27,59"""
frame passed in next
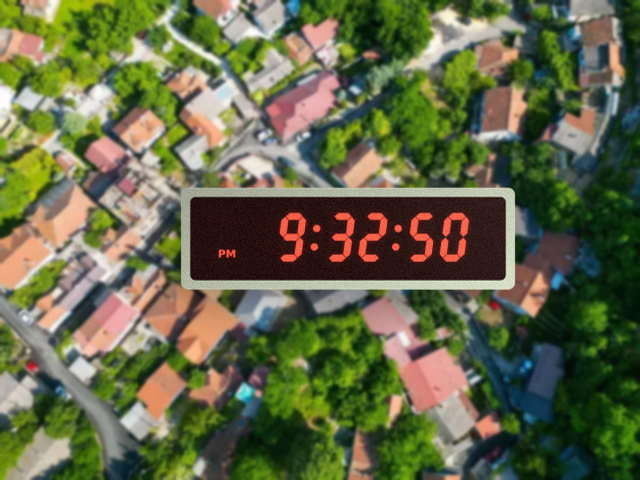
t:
9,32,50
